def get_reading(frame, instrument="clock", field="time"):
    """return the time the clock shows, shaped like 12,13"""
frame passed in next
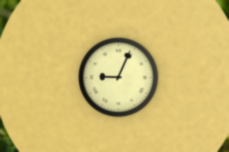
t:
9,04
